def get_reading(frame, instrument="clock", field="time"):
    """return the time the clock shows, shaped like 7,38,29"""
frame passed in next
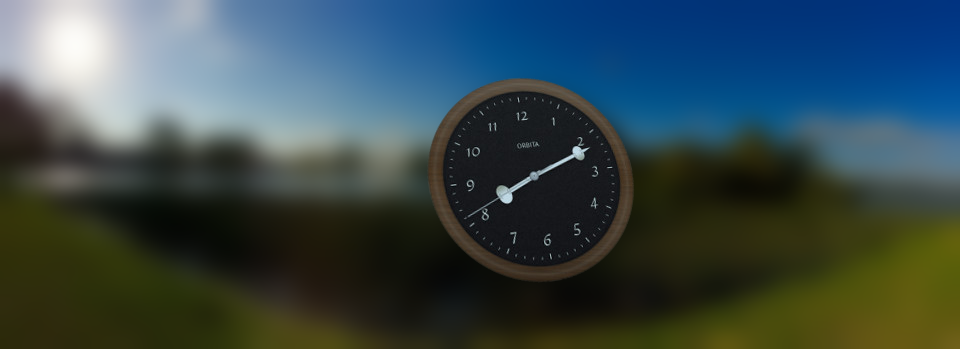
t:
8,11,41
